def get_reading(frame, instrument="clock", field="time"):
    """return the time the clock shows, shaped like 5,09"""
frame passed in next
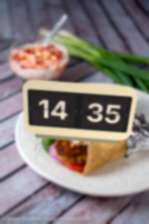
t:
14,35
